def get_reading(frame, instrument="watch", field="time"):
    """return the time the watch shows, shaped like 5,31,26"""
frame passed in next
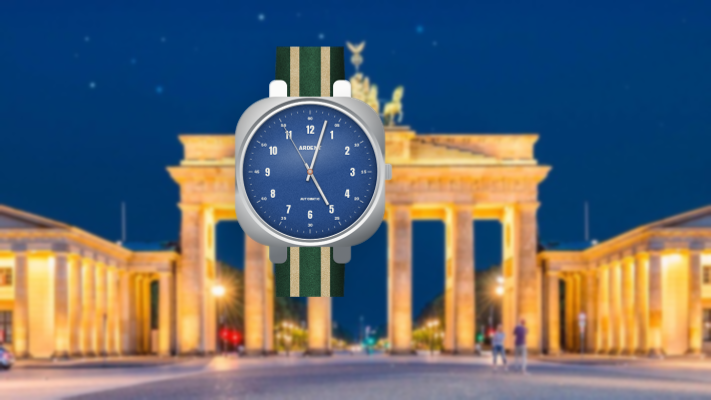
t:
5,02,55
